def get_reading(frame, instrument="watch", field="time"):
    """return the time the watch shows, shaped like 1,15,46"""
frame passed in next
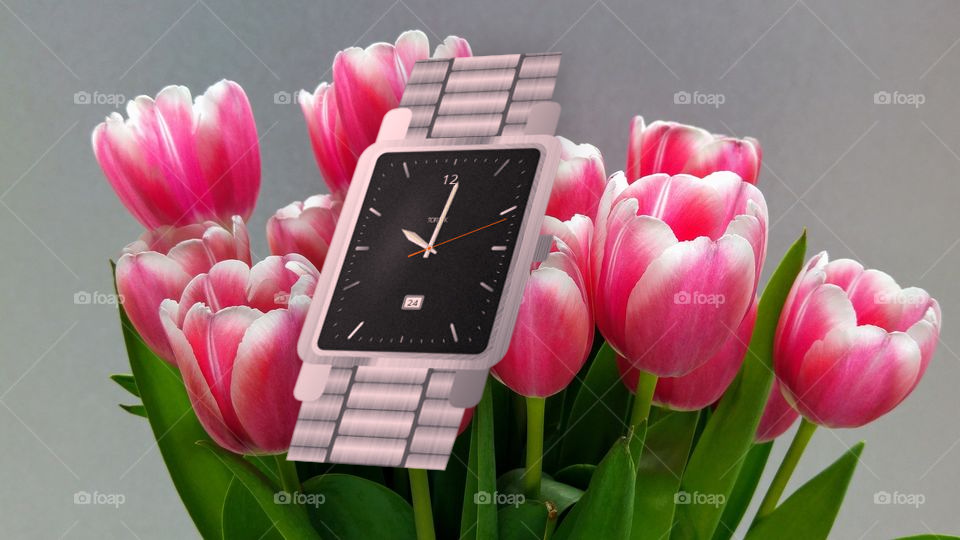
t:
10,01,11
